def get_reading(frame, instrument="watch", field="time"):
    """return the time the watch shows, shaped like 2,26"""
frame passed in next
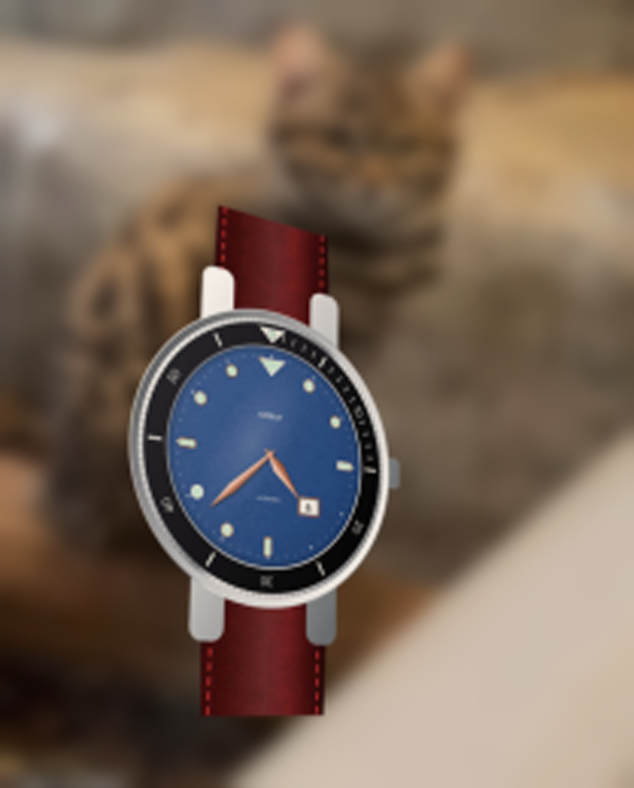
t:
4,38
